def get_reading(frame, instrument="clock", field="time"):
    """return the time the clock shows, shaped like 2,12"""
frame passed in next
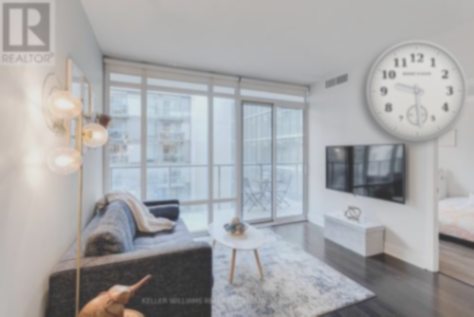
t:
9,29
